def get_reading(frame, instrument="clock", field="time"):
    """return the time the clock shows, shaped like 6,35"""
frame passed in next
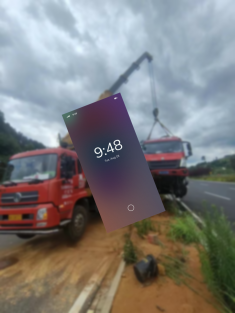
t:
9,48
